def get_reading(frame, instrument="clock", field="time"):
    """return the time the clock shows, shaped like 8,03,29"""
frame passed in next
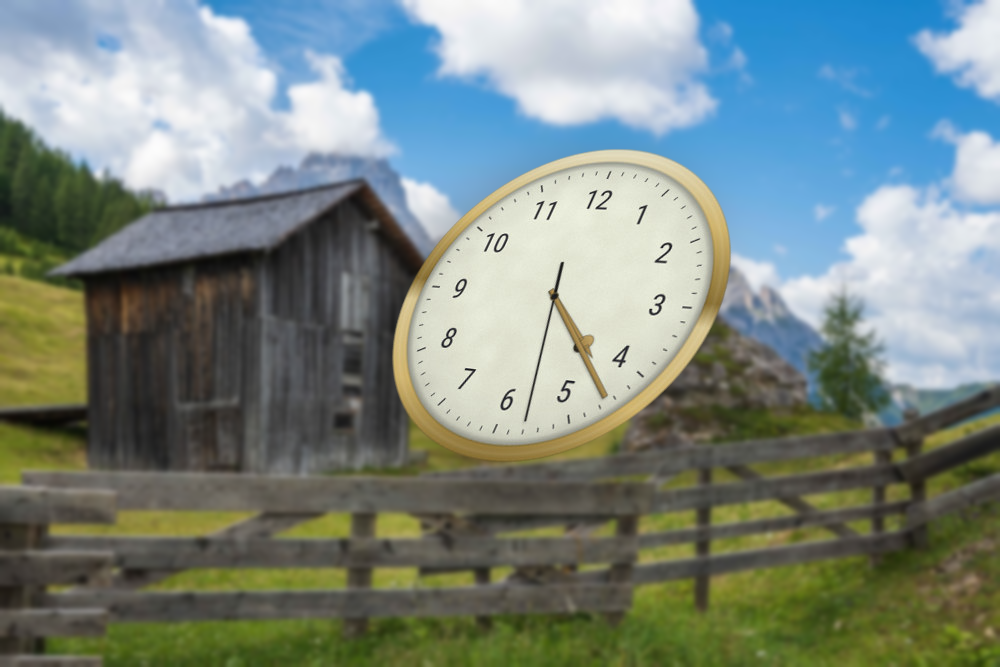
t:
4,22,28
